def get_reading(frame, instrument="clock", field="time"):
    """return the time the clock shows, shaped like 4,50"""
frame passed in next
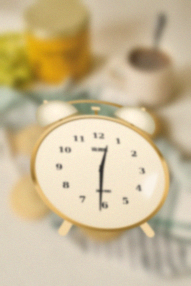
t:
12,31
